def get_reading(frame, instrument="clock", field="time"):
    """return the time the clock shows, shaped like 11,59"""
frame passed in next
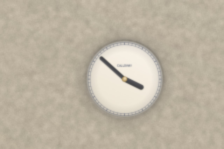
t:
3,52
